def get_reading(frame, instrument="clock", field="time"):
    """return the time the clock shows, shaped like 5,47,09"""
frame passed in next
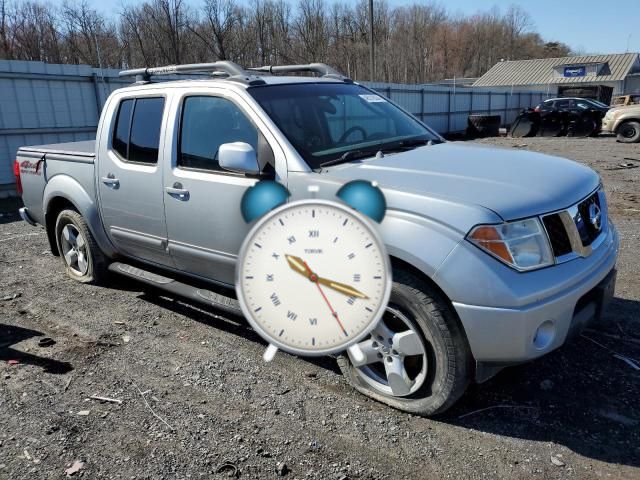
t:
10,18,25
